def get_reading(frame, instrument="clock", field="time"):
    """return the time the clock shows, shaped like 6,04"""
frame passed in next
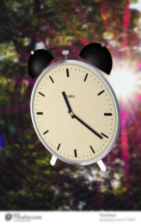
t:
11,21
